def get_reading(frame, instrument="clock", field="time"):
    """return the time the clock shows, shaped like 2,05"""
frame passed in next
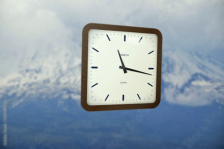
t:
11,17
